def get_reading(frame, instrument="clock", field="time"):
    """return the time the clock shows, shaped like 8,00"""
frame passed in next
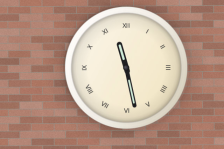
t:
11,28
